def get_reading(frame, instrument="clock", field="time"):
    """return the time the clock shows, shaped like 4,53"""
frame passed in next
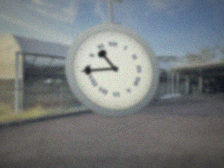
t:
10,44
